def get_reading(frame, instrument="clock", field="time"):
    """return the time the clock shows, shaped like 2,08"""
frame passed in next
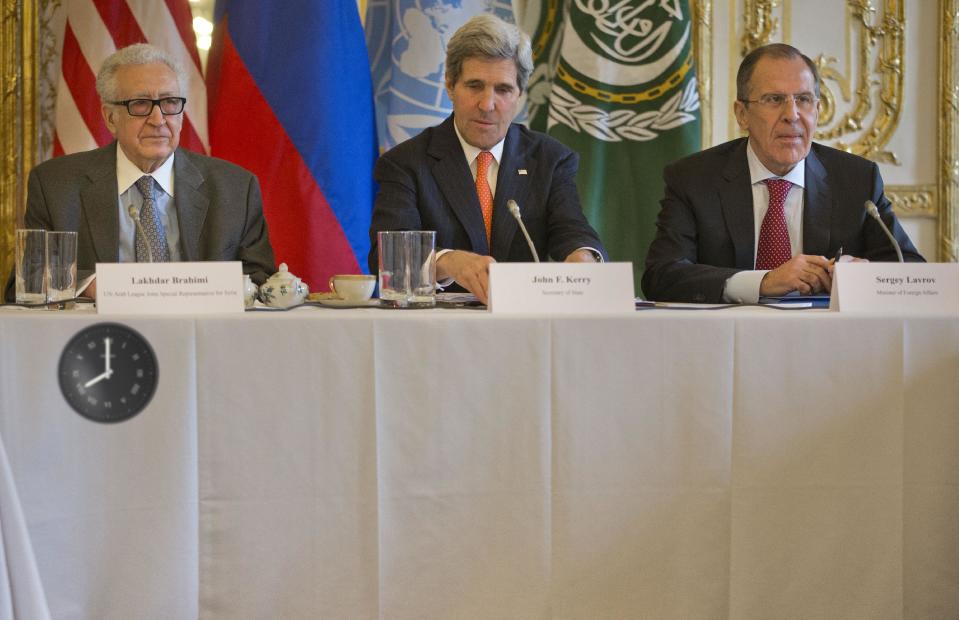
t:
8,00
